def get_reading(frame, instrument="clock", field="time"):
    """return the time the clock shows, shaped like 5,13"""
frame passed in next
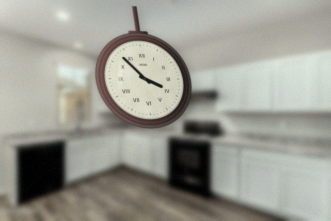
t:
3,53
